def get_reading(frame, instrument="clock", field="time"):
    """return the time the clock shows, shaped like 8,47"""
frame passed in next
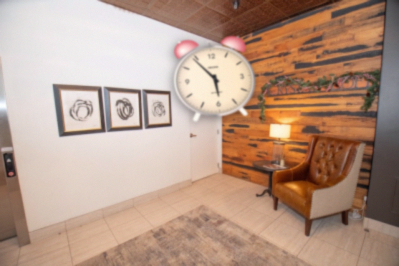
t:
5,54
